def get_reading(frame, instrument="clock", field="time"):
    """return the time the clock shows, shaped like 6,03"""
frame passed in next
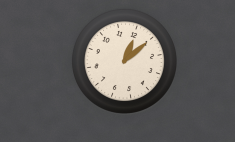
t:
12,05
